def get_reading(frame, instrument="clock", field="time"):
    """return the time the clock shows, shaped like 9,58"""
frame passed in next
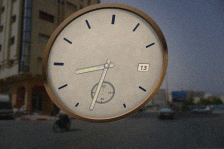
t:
8,32
